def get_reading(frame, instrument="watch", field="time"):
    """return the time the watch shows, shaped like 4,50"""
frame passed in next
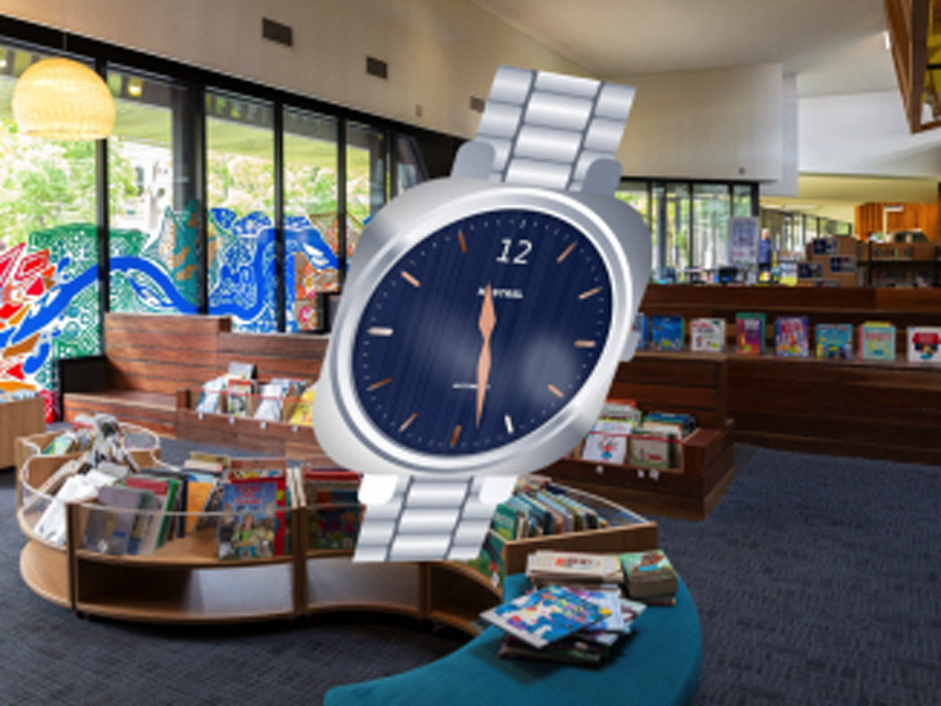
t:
11,28
